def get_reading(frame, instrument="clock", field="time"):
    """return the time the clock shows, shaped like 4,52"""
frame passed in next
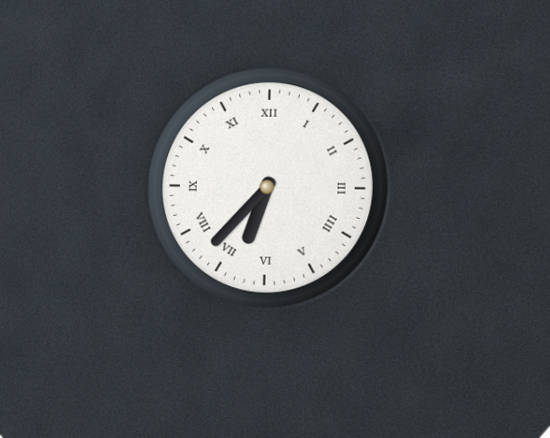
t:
6,37
